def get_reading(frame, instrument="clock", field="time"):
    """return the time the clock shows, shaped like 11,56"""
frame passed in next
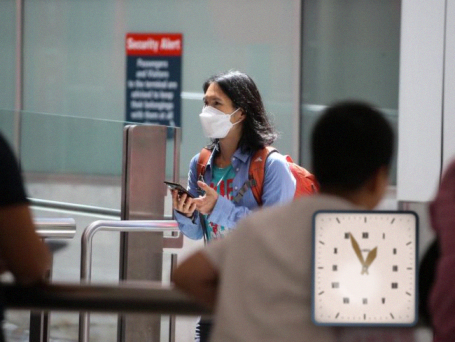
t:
12,56
